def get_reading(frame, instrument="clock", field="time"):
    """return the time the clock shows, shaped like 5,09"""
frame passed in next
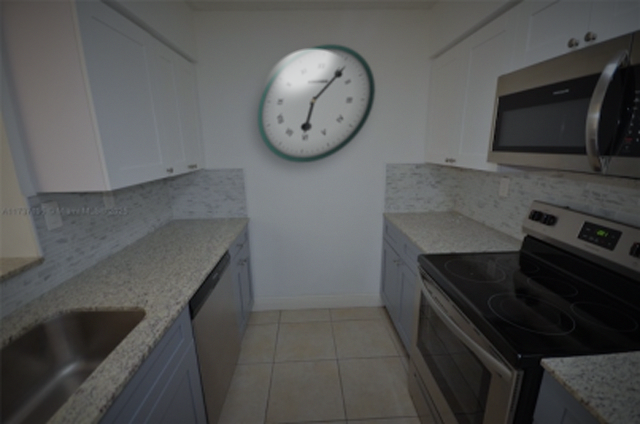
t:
6,06
